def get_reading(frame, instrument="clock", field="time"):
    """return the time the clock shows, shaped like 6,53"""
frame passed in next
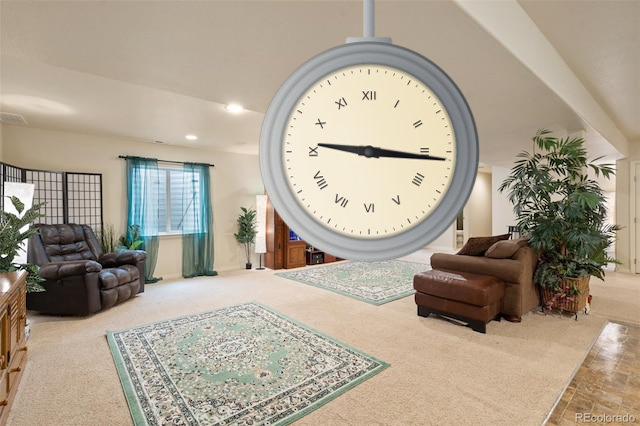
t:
9,16
